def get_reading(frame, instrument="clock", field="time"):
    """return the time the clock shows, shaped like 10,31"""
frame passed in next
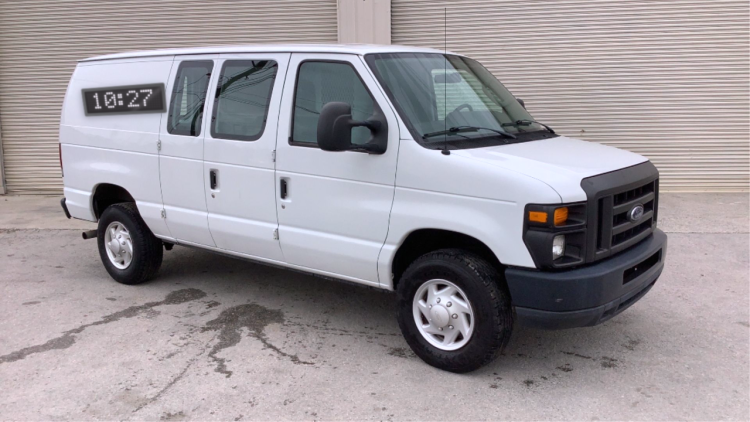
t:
10,27
